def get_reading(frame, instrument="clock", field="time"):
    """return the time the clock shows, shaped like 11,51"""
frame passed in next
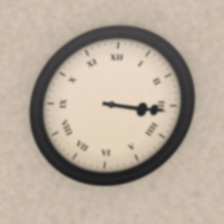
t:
3,16
